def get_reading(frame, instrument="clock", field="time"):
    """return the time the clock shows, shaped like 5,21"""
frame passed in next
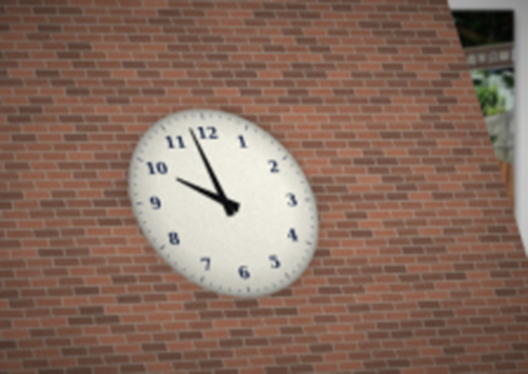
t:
9,58
